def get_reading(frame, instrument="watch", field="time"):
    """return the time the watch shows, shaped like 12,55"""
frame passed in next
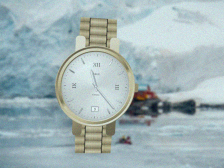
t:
11,23
